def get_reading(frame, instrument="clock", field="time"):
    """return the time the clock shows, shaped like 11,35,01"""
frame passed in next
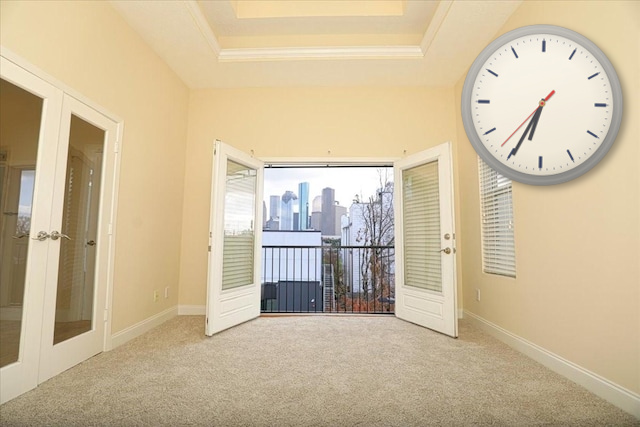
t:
6,34,37
